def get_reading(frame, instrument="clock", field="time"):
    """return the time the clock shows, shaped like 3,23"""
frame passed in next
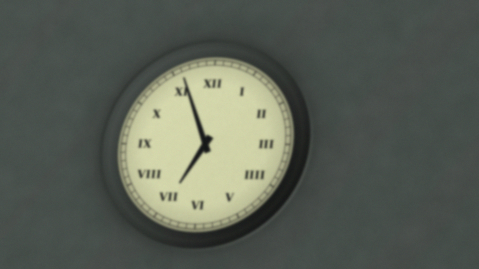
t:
6,56
